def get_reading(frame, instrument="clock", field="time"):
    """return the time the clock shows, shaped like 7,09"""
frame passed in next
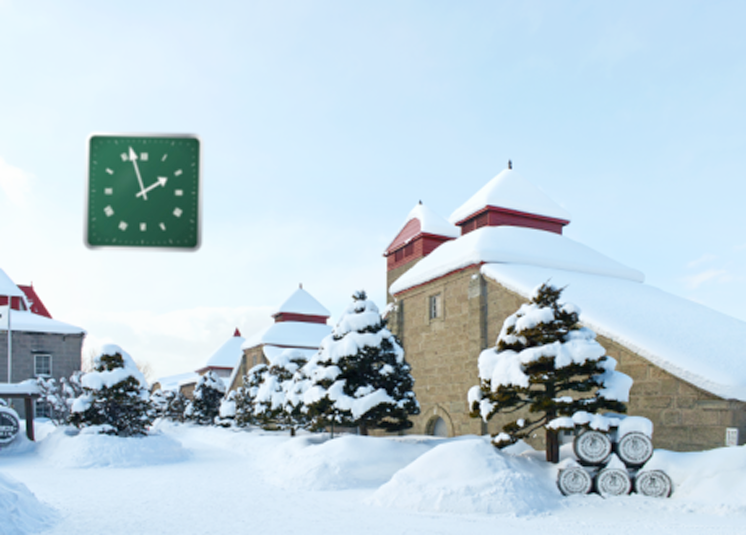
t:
1,57
